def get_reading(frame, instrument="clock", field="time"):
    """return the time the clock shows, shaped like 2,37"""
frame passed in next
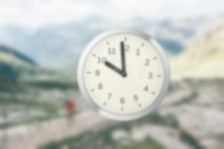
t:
9,59
